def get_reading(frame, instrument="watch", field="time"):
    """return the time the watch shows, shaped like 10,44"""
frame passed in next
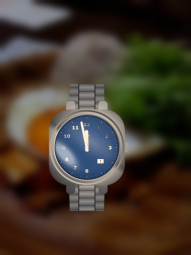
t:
11,58
